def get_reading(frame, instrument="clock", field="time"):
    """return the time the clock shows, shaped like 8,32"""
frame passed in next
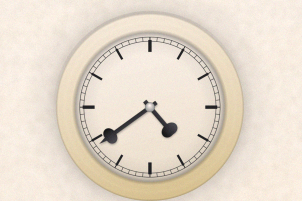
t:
4,39
